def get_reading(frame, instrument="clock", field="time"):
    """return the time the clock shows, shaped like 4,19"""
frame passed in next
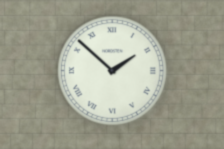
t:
1,52
